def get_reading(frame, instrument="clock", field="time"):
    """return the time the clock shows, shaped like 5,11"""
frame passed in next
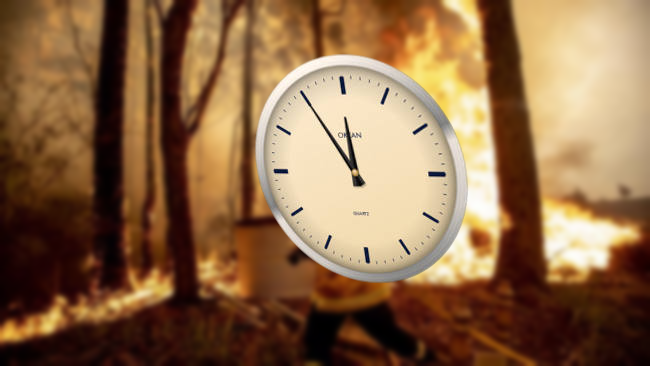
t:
11,55
